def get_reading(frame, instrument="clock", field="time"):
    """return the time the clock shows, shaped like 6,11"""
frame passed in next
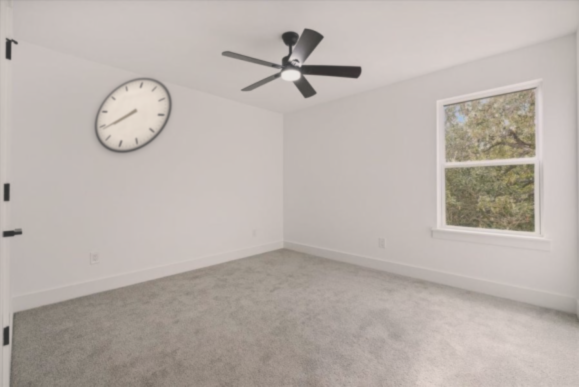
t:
7,39
